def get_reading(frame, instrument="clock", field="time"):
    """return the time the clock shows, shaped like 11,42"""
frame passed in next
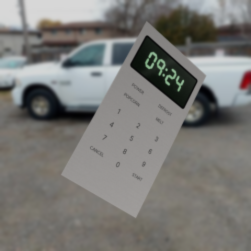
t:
9,24
